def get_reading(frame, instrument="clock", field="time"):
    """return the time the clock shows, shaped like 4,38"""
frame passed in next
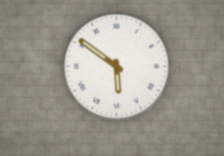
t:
5,51
